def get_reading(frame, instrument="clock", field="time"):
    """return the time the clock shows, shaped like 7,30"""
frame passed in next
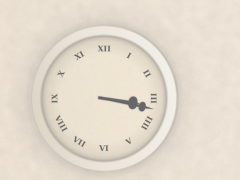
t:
3,17
